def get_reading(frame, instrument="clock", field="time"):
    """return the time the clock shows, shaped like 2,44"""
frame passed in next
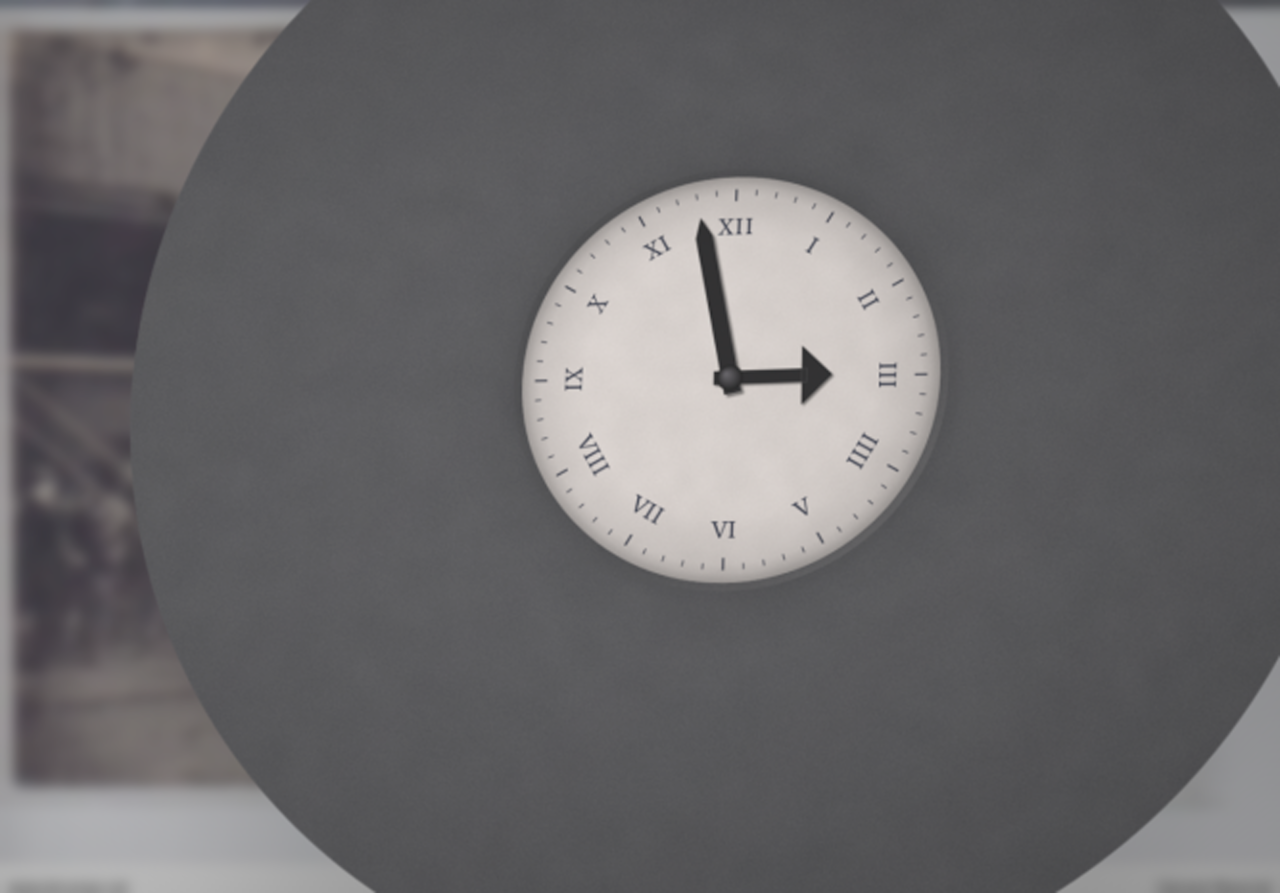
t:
2,58
